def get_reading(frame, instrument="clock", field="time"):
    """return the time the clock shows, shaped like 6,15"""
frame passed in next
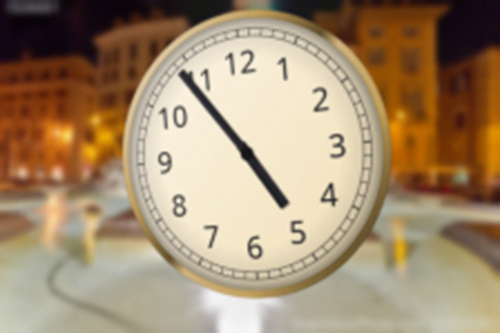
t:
4,54
